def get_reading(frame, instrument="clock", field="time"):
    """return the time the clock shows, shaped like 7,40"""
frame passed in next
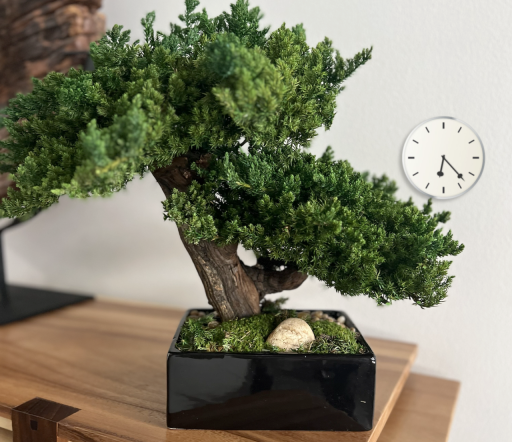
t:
6,23
